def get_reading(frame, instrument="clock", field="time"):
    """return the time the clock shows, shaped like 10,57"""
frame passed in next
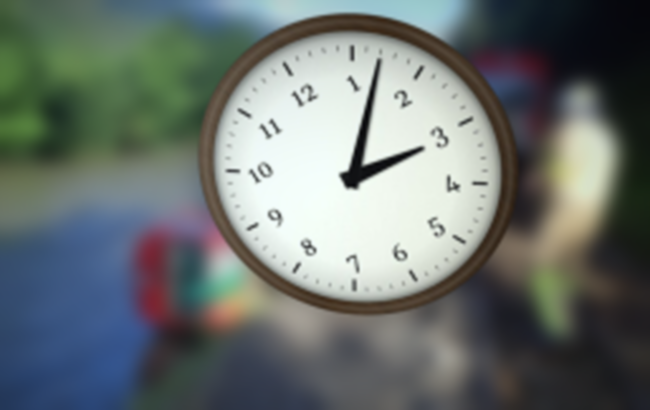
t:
3,07
